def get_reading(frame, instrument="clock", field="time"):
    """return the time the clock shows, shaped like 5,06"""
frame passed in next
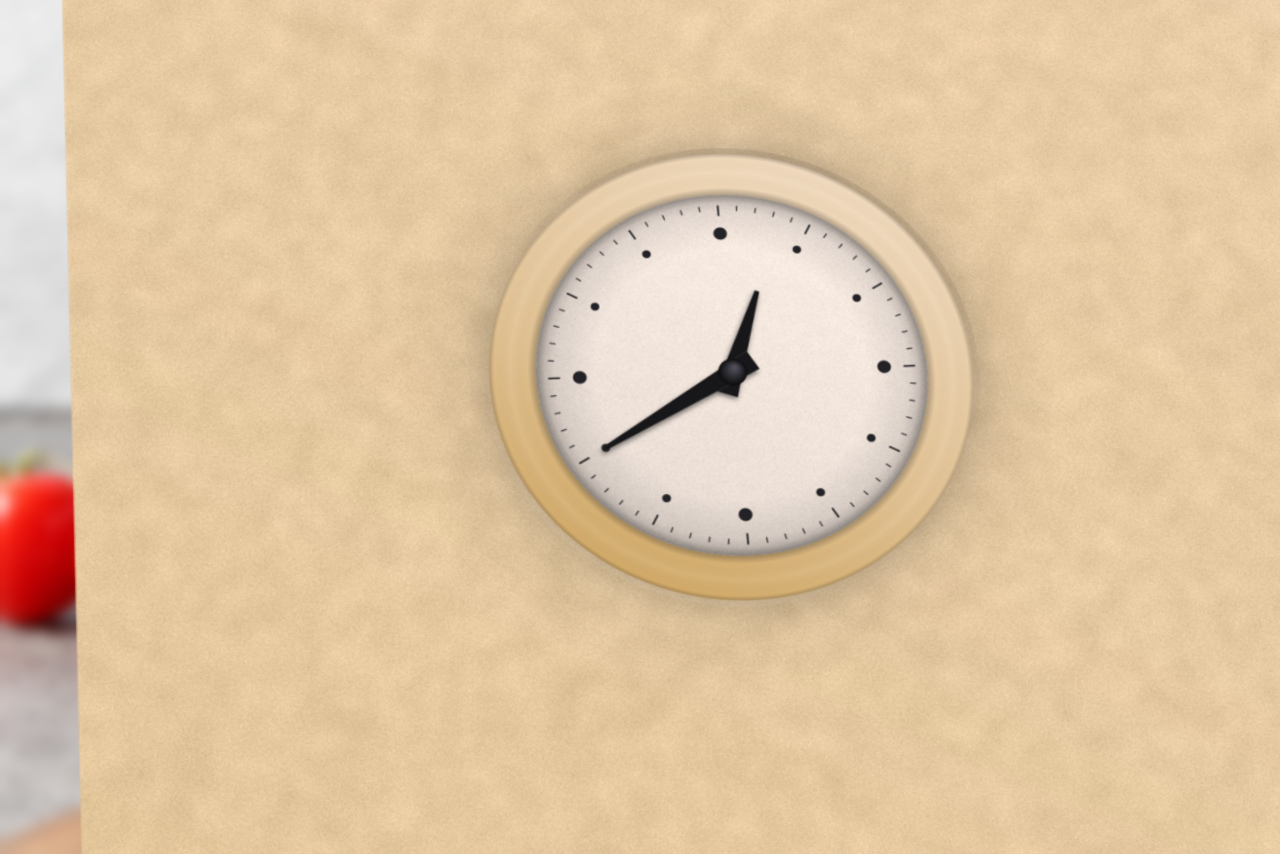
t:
12,40
